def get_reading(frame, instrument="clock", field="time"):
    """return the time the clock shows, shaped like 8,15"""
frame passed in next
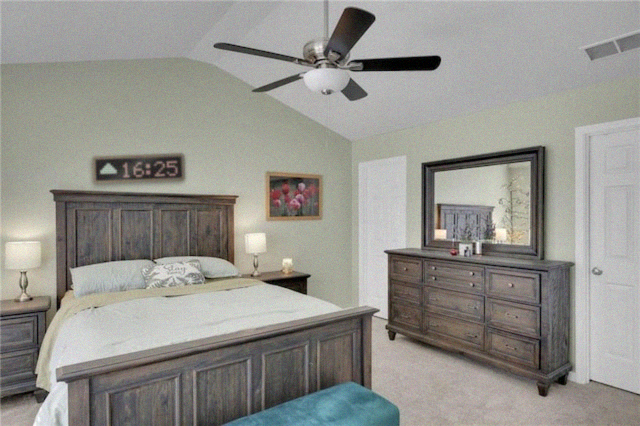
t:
16,25
